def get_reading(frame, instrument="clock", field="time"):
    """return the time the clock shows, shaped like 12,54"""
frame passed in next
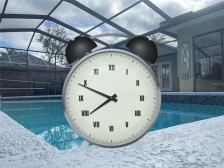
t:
7,49
